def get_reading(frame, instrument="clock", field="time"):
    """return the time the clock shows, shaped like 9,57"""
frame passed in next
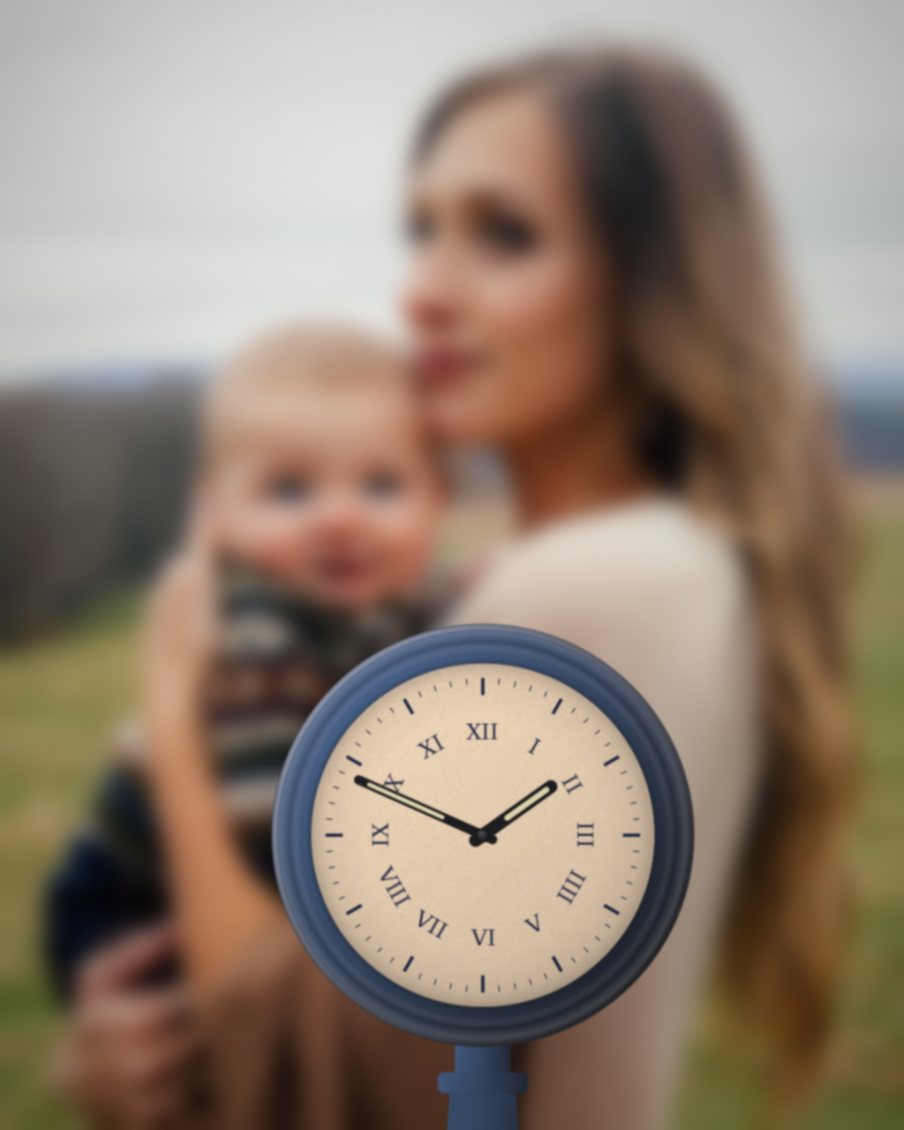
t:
1,49
